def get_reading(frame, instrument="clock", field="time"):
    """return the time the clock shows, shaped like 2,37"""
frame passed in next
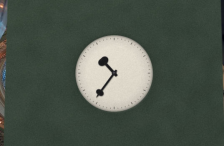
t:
10,36
